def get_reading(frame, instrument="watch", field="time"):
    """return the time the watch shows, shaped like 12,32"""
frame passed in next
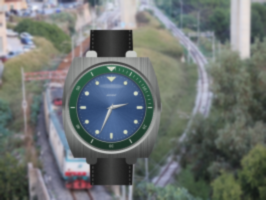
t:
2,34
